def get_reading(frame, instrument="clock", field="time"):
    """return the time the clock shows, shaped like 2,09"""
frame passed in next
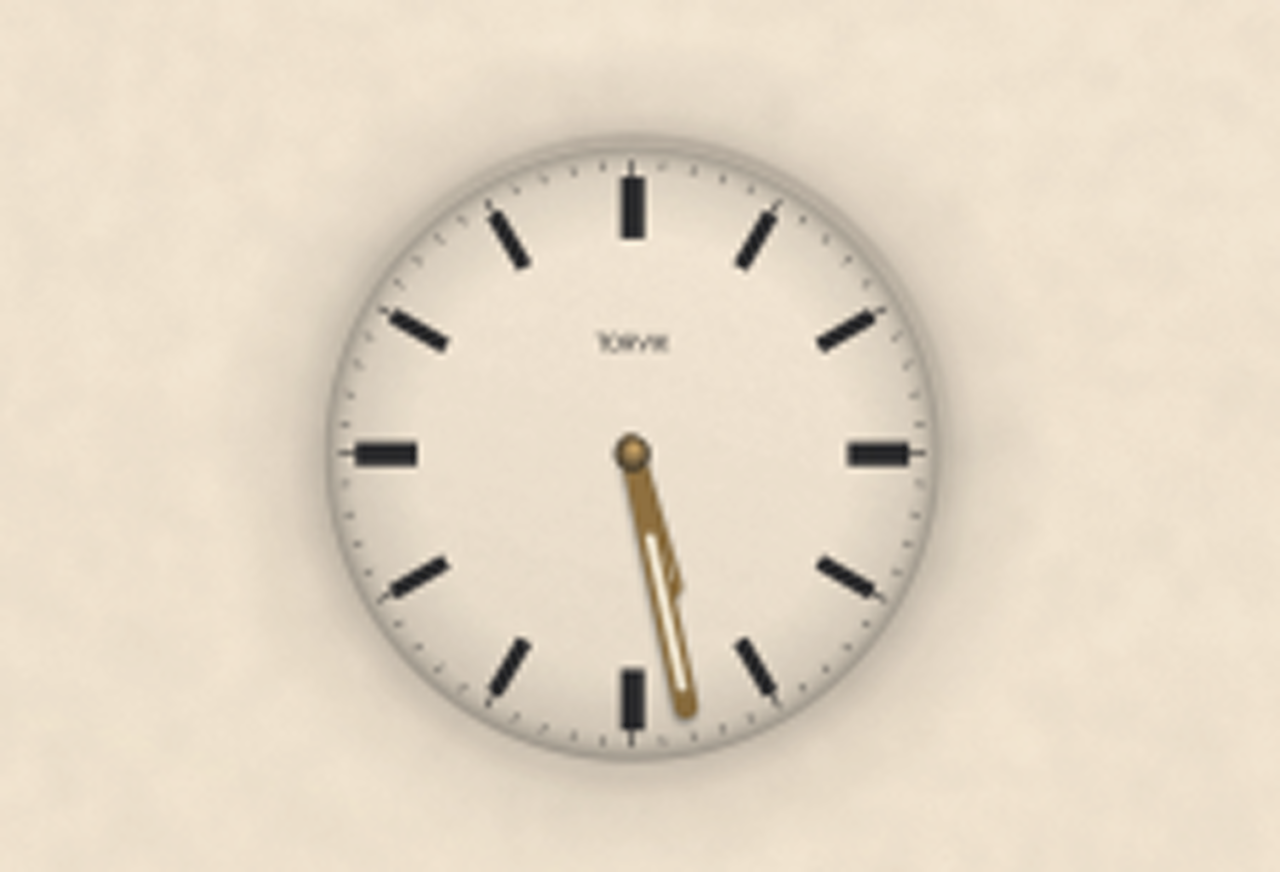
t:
5,28
